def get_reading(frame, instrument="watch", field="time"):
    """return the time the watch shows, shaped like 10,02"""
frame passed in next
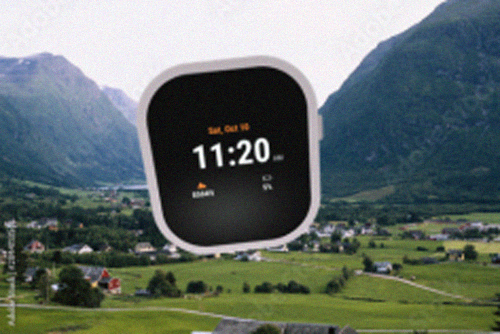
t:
11,20
